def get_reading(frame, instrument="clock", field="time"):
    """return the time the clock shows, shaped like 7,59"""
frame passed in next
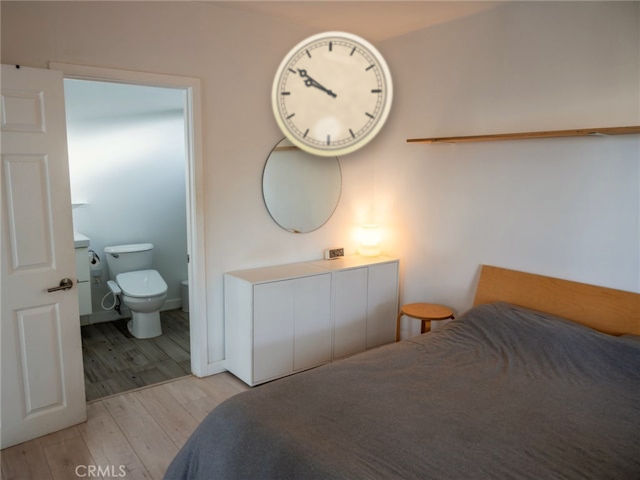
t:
9,51
